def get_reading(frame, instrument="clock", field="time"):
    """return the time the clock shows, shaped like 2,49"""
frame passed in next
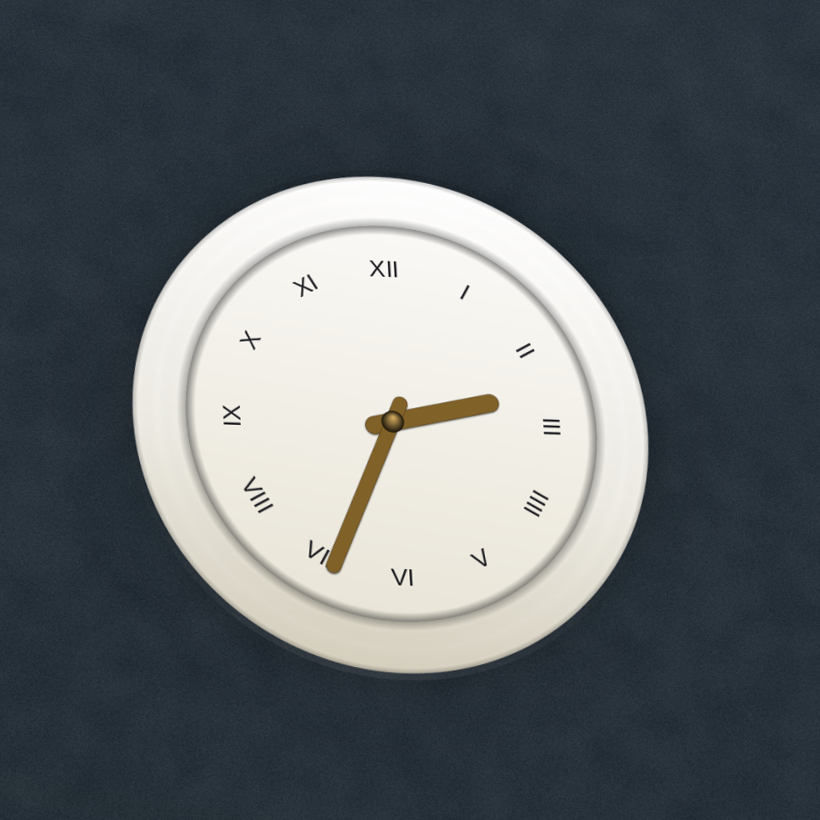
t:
2,34
